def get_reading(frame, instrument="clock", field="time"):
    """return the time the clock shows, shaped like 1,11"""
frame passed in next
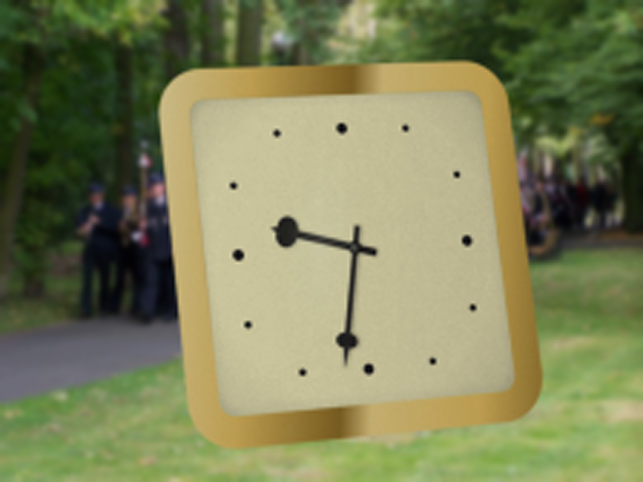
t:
9,32
